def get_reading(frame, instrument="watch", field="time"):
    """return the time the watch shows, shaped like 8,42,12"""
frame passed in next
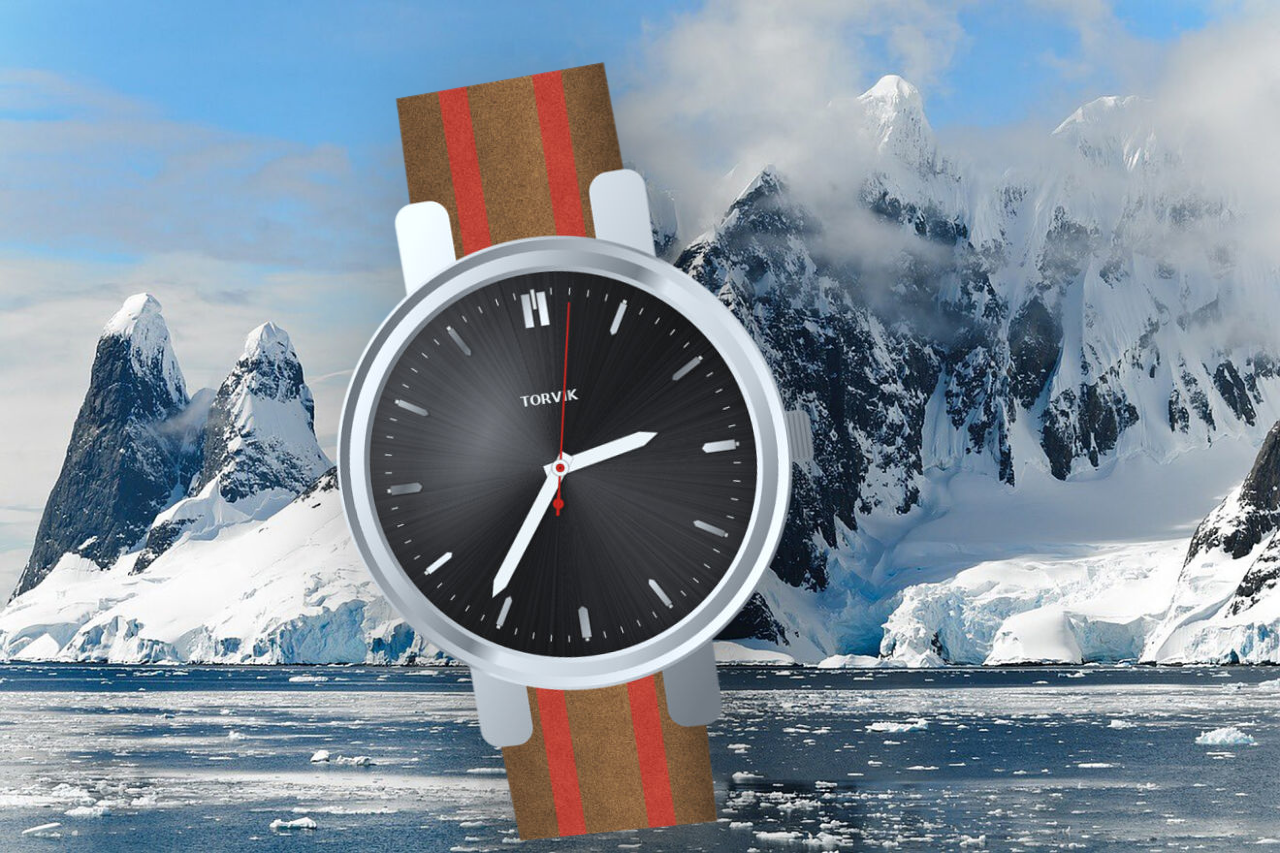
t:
2,36,02
